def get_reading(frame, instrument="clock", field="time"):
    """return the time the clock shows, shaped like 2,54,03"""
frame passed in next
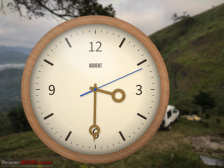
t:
3,30,11
